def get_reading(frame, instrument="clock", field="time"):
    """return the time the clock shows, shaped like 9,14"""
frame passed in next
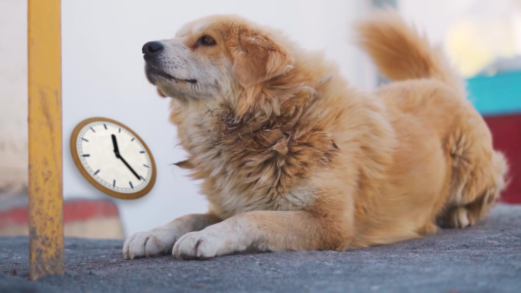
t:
12,26
